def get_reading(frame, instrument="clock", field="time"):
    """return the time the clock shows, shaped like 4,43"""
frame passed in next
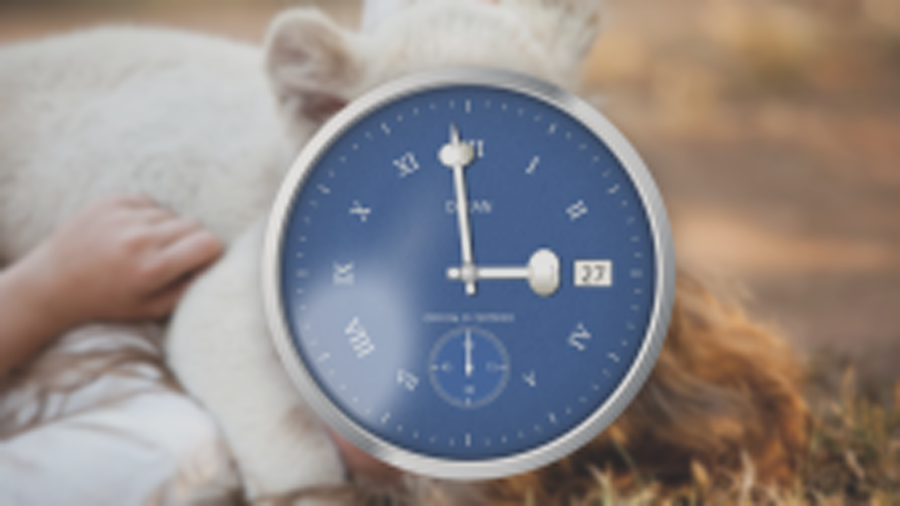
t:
2,59
